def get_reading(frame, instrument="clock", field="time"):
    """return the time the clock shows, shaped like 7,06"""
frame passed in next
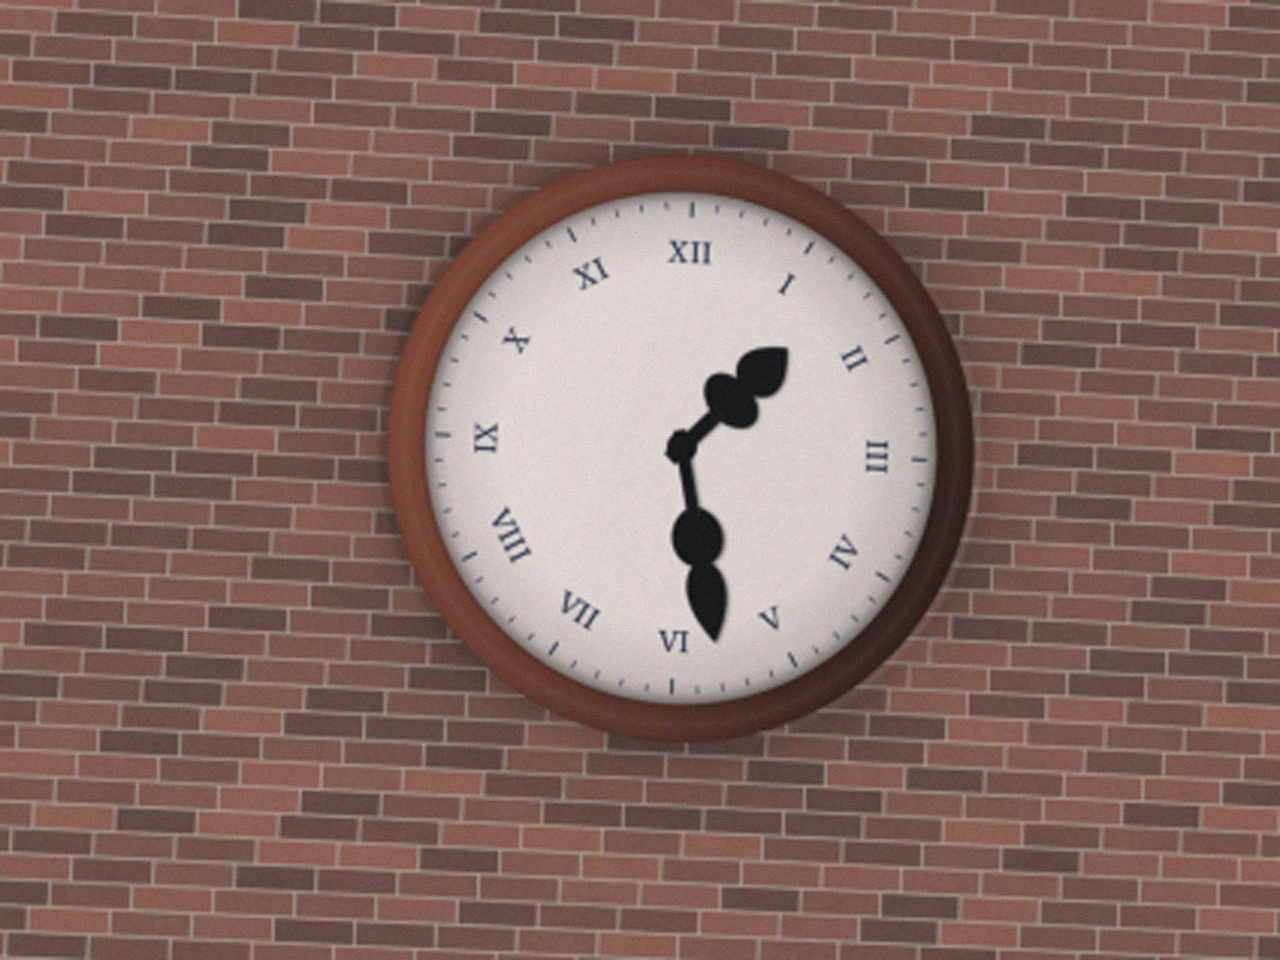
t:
1,28
